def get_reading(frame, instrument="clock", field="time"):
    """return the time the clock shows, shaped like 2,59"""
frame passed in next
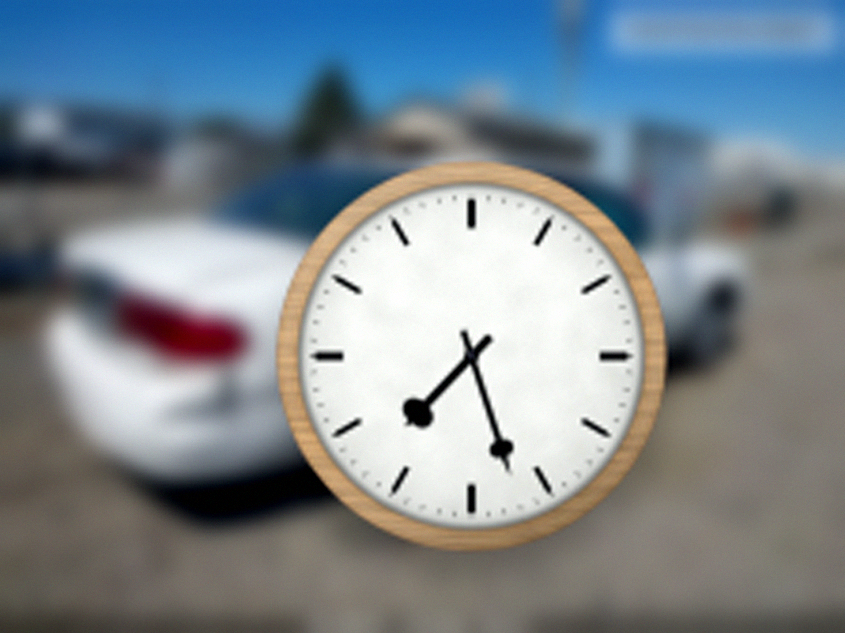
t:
7,27
